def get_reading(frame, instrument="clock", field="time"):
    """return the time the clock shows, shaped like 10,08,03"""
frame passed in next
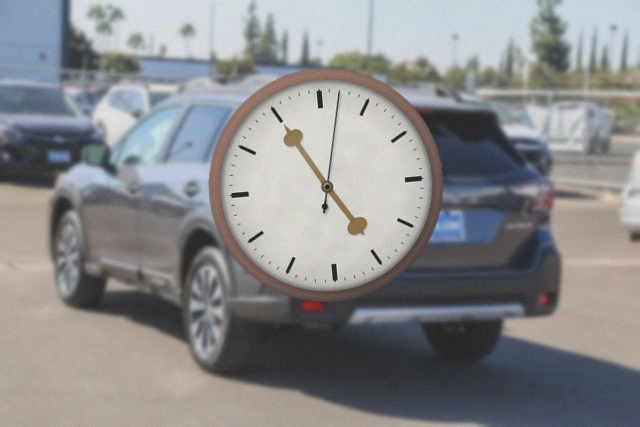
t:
4,55,02
